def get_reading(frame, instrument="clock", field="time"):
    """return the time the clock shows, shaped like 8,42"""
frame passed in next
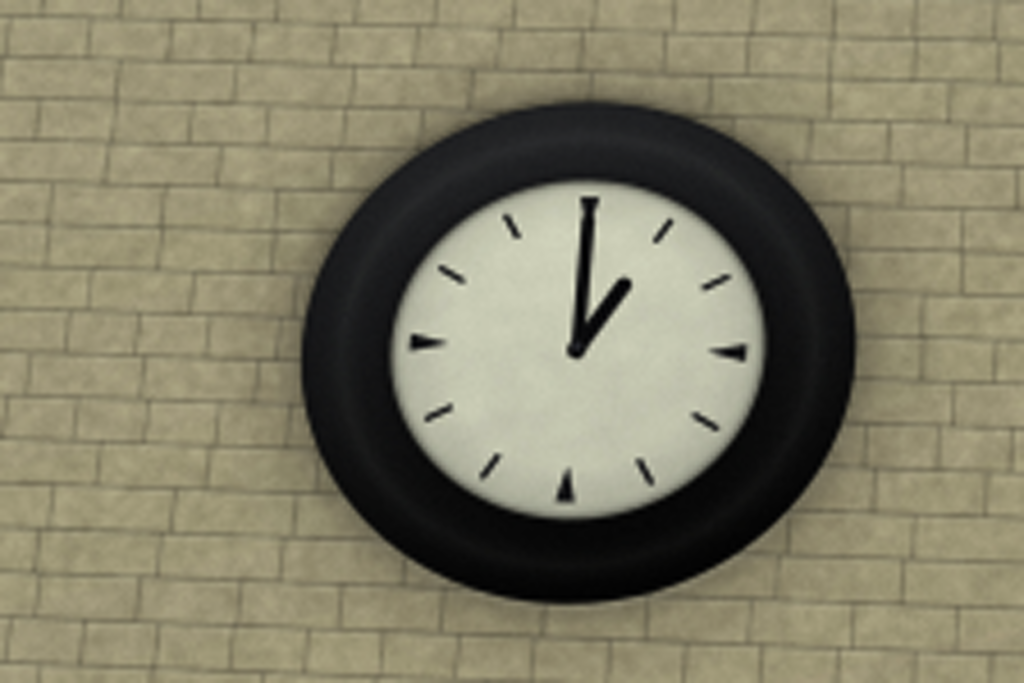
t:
1,00
